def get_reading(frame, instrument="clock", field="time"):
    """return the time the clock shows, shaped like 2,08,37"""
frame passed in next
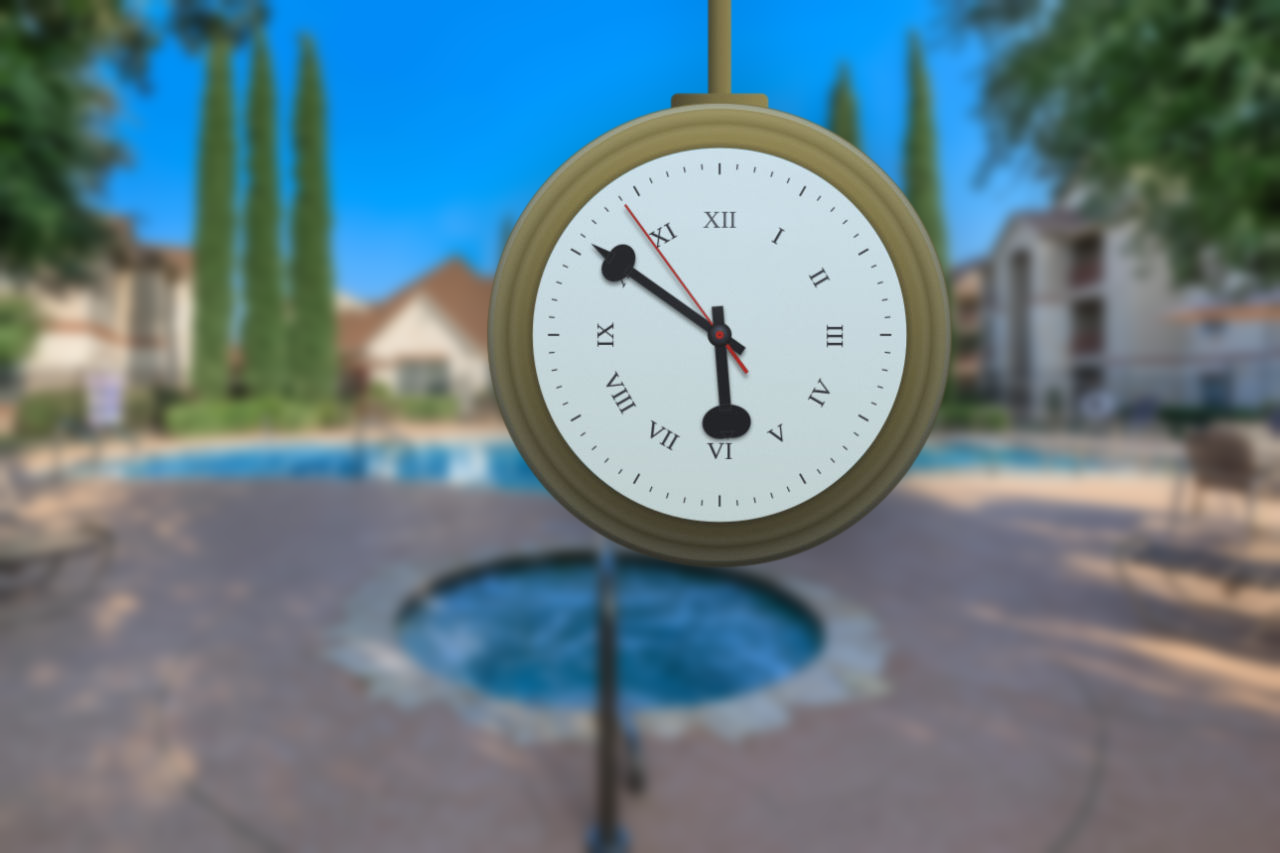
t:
5,50,54
